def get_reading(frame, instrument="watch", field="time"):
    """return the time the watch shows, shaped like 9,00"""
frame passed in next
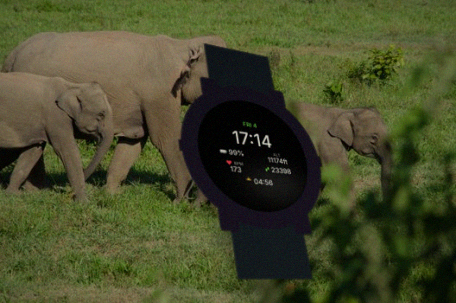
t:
17,14
